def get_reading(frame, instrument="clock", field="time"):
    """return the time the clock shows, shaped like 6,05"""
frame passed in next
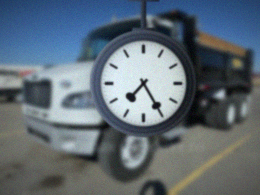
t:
7,25
